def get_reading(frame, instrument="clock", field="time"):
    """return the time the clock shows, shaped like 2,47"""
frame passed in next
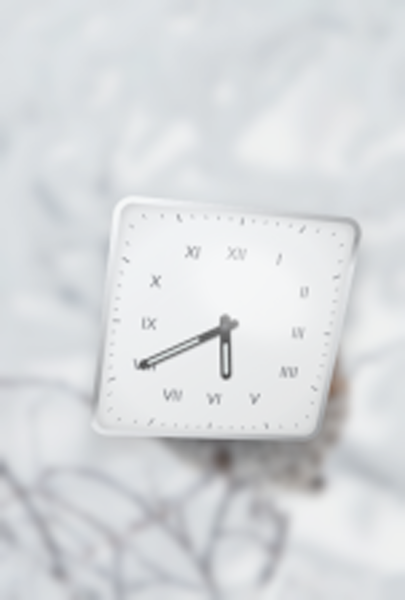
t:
5,40
